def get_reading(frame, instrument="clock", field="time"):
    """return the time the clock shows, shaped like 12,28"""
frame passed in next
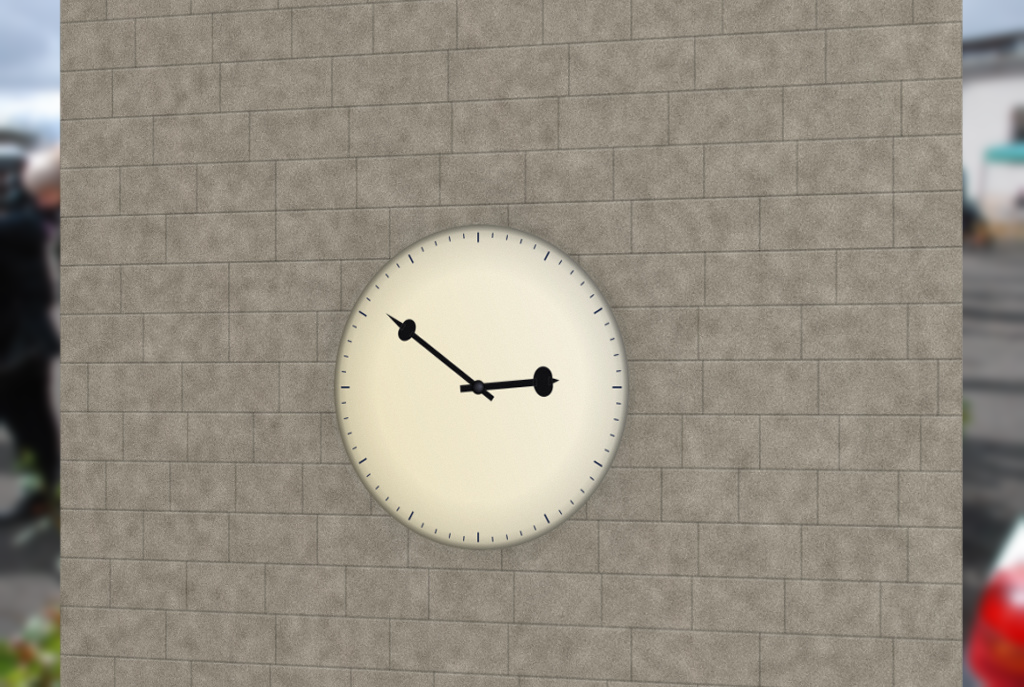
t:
2,51
